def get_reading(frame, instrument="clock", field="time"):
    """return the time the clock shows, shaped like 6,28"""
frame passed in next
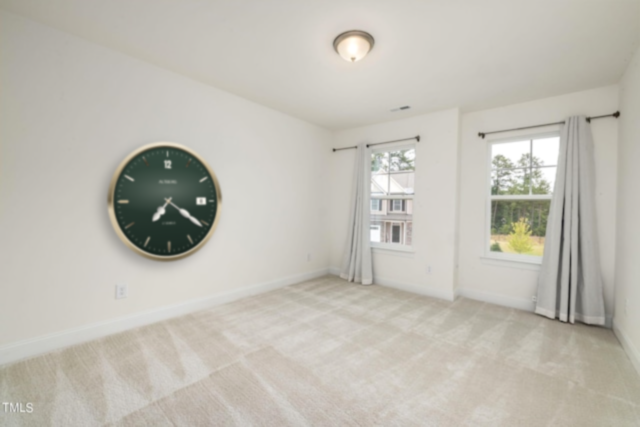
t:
7,21
